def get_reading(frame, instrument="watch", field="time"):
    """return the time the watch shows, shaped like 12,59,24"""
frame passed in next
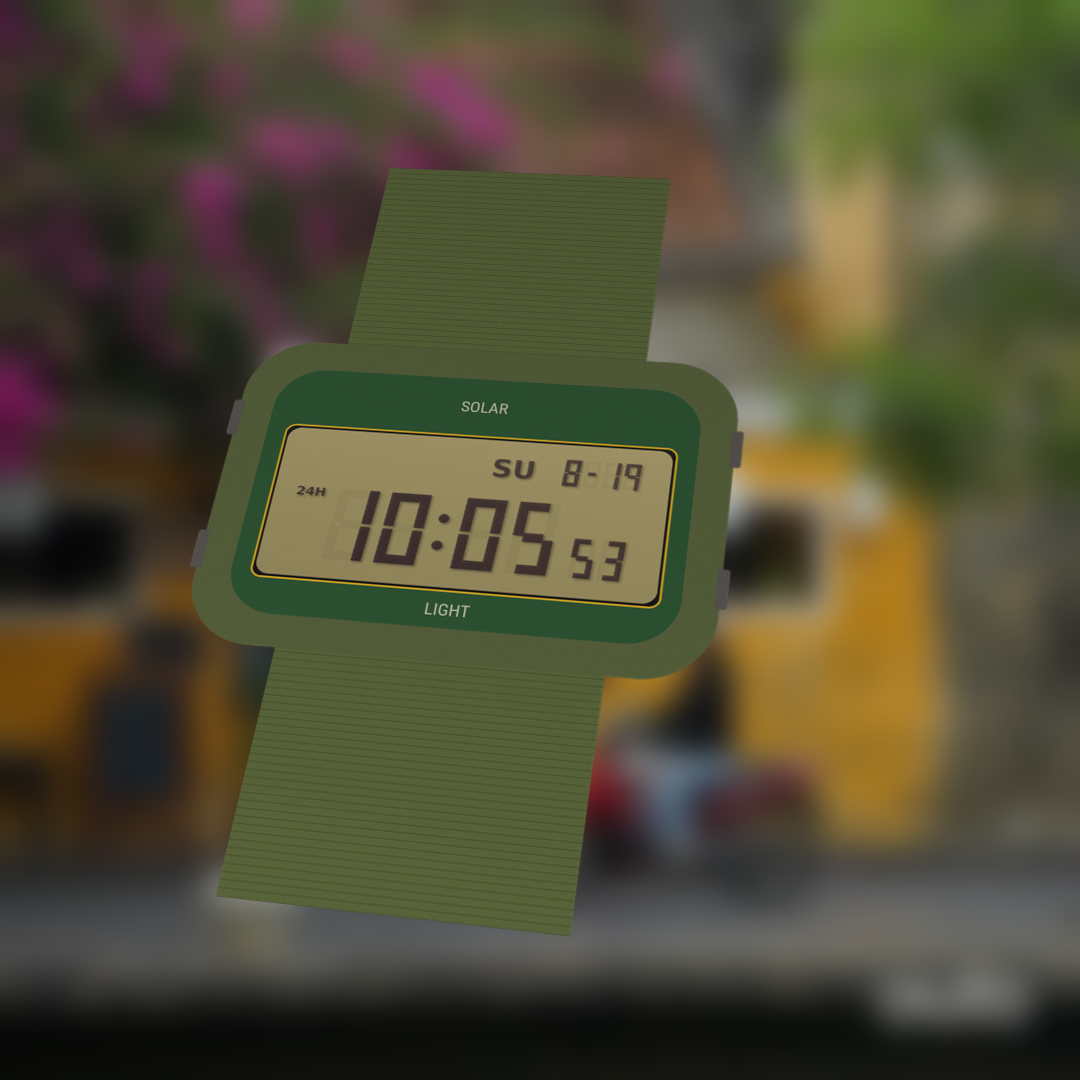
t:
10,05,53
